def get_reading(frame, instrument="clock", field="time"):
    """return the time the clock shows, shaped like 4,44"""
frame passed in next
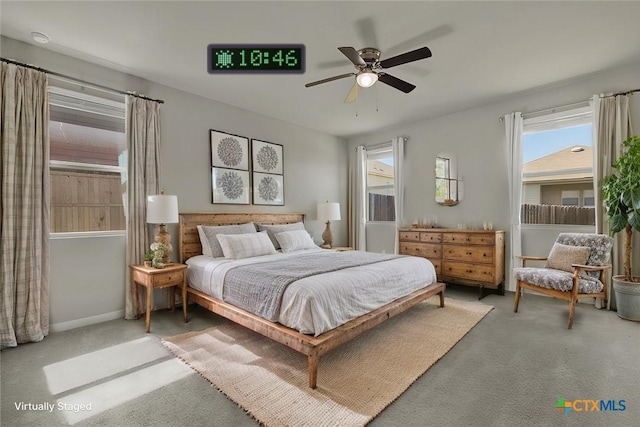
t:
10,46
